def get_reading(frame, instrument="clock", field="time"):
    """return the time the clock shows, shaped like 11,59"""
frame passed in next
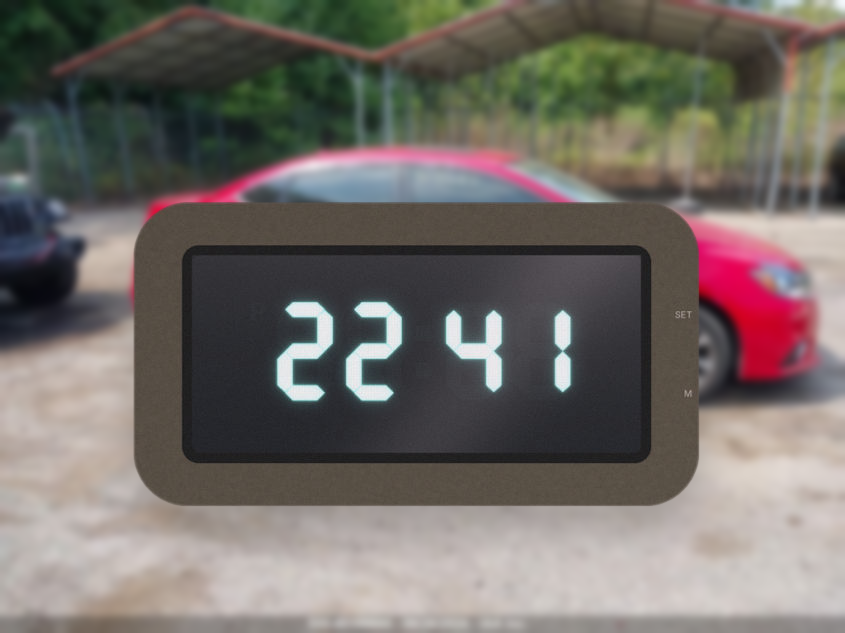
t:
22,41
